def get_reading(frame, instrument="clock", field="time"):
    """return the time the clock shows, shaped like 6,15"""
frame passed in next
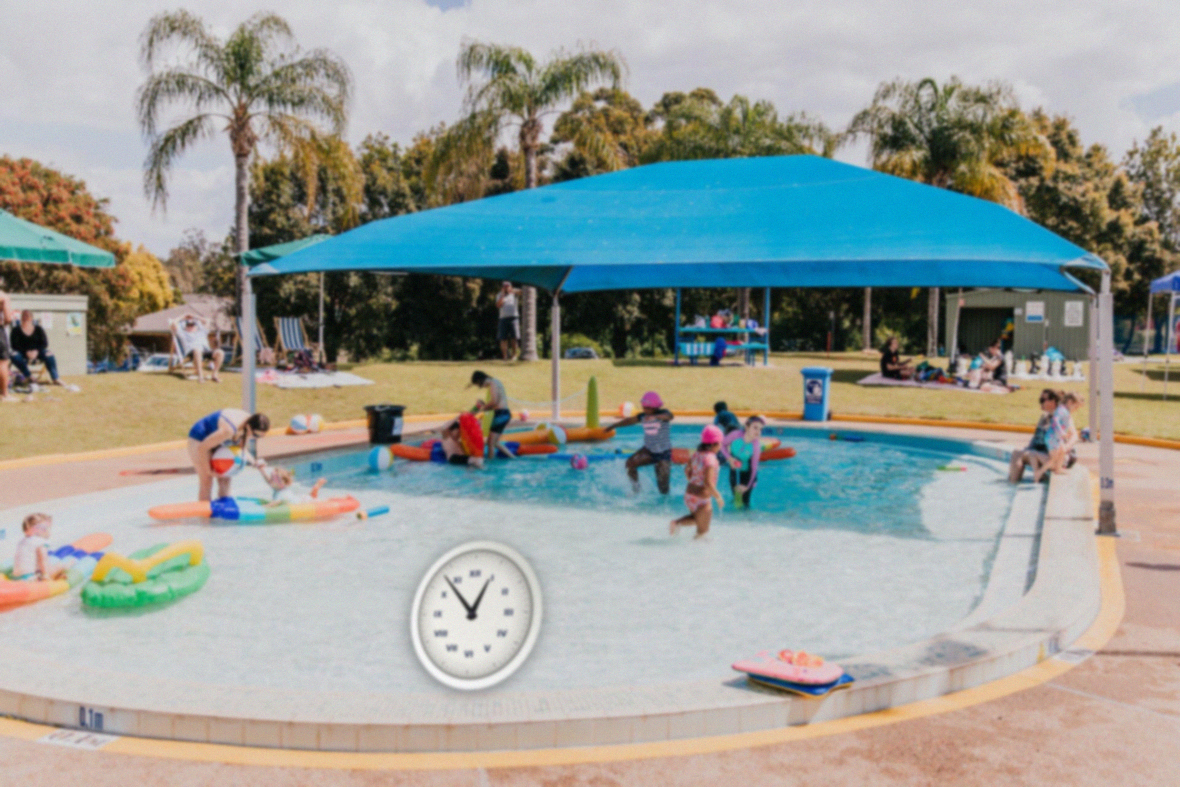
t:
12,53
